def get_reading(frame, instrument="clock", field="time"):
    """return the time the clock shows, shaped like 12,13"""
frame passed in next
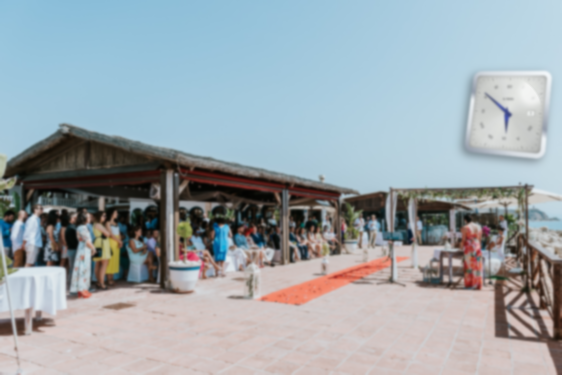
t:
5,51
